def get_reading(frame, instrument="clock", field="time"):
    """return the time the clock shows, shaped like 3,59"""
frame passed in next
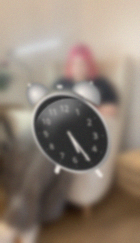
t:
5,25
